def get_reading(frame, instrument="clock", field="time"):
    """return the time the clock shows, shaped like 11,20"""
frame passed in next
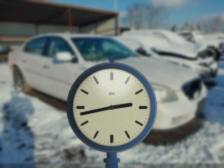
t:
2,43
